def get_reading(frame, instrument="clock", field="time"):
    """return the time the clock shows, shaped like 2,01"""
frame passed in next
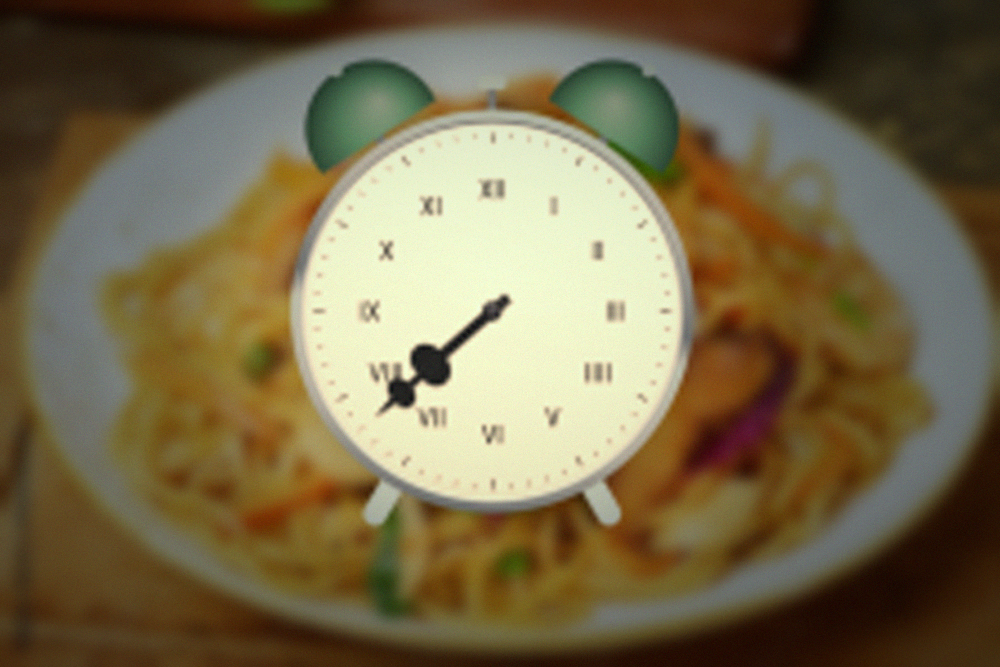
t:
7,38
